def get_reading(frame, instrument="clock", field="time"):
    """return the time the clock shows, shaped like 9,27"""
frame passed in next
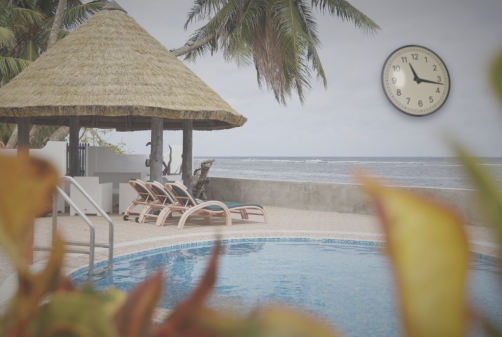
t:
11,17
